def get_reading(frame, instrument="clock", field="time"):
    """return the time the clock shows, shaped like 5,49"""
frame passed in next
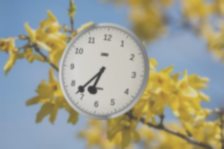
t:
6,37
